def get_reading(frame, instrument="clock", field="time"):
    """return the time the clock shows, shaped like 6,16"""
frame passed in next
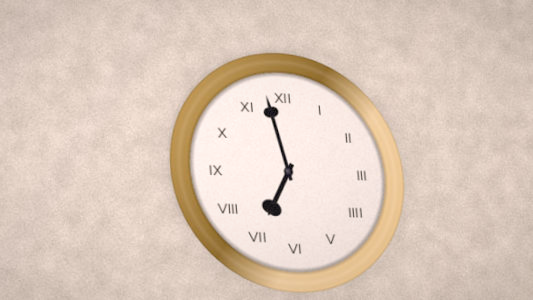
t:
6,58
